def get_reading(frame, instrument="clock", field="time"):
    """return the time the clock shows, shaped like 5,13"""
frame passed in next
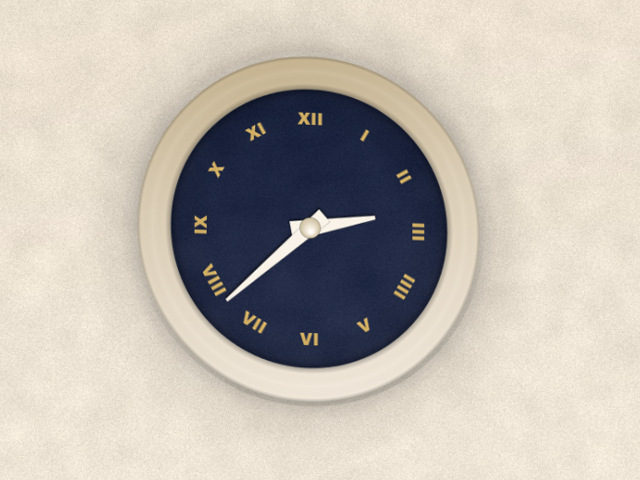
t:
2,38
